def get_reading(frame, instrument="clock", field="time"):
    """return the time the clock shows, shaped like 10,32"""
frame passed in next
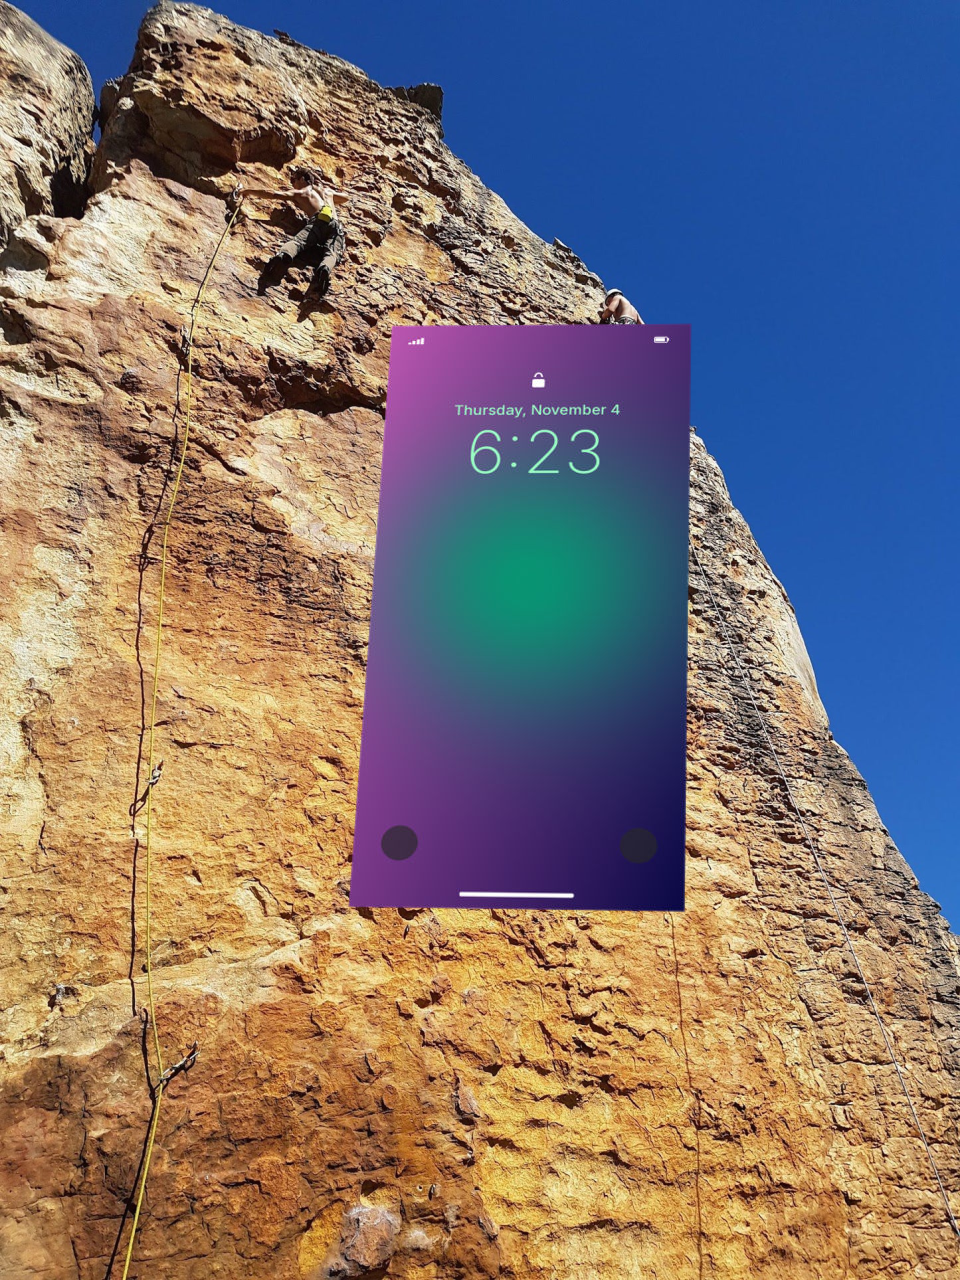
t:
6,23
